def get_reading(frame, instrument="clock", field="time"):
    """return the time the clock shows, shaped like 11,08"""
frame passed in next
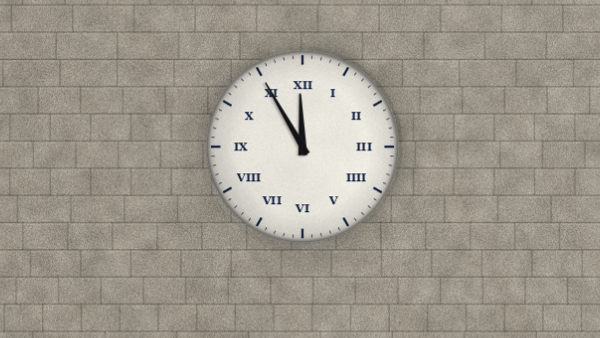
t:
11,55
